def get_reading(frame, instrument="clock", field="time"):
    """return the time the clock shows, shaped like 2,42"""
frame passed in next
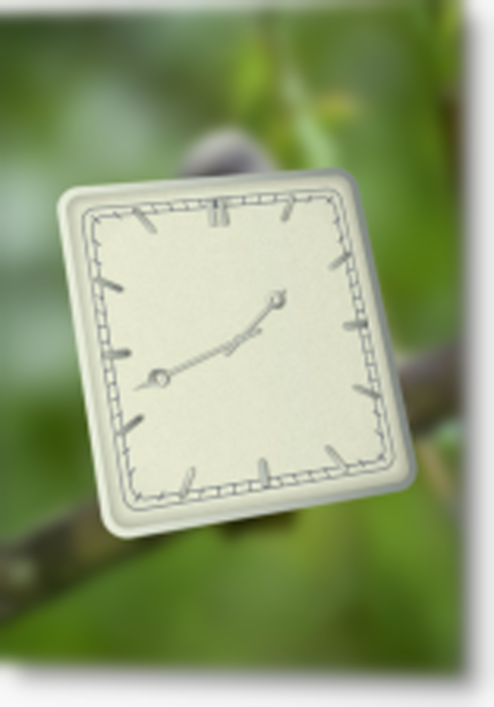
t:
1,42
